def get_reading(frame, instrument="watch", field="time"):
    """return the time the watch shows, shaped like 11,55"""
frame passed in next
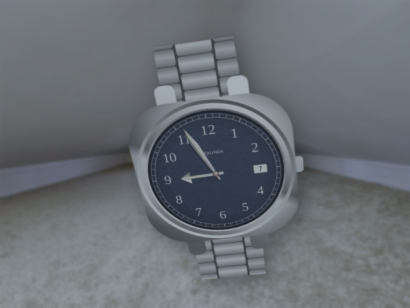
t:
8,56
